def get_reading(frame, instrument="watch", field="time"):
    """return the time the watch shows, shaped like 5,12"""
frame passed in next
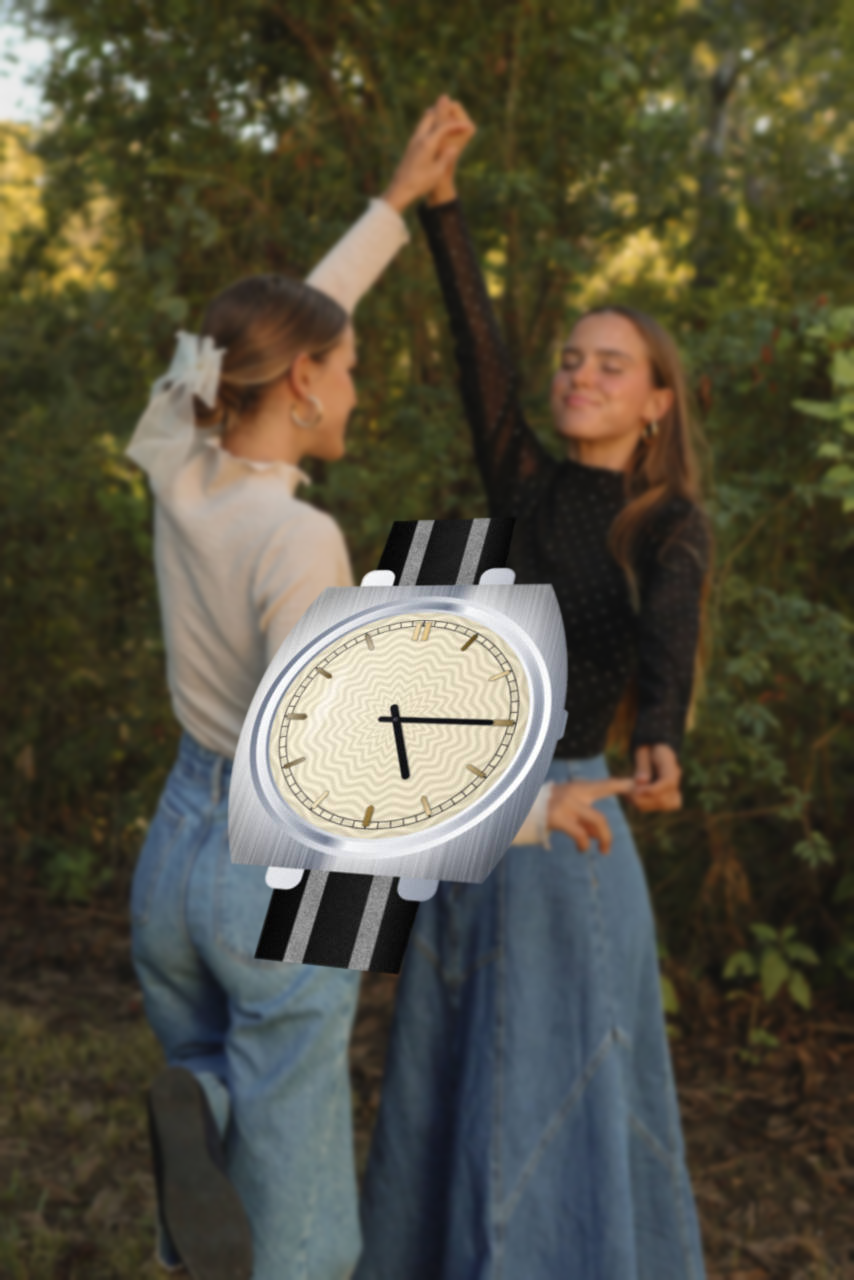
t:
5,15
